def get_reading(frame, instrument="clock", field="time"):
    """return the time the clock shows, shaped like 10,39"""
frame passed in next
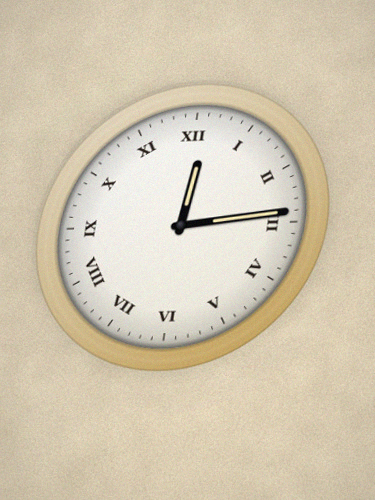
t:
12,14
